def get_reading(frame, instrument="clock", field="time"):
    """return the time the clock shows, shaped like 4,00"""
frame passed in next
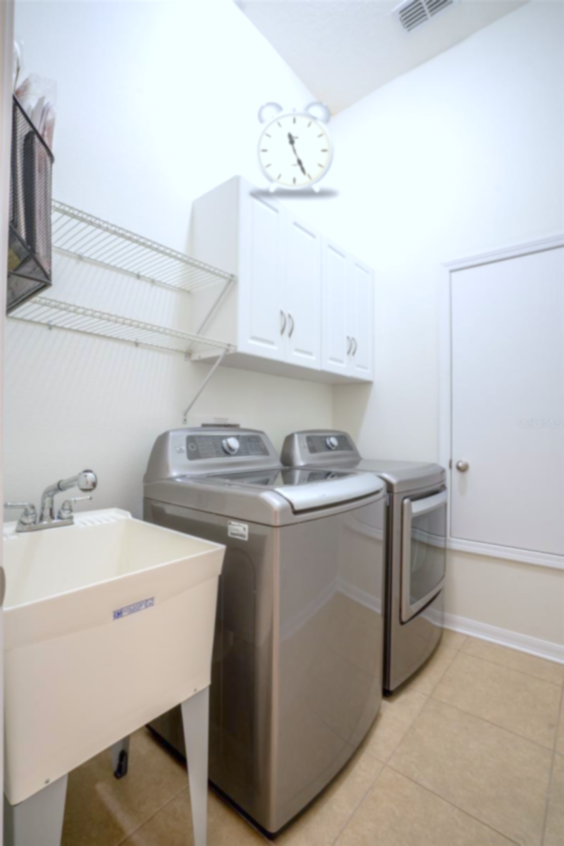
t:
11,26
